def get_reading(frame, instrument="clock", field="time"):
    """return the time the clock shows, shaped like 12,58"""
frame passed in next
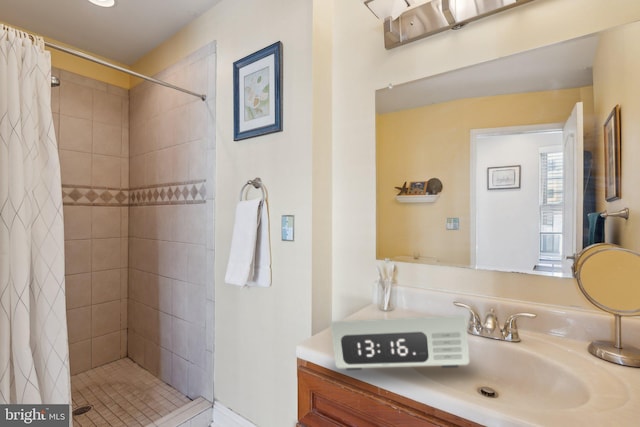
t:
13,16
